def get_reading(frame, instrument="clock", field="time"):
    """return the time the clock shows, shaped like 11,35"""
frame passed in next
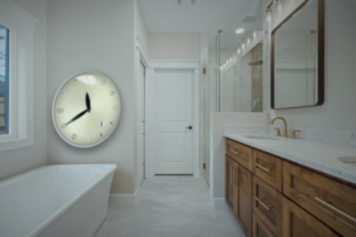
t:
11,40
